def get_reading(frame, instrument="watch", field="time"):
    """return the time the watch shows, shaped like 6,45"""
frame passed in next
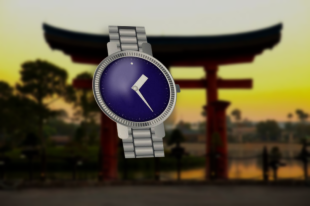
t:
1,25
